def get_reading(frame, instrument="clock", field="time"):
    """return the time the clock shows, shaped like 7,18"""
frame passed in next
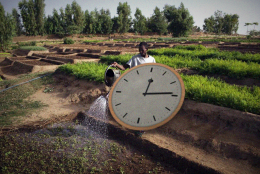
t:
12,14
